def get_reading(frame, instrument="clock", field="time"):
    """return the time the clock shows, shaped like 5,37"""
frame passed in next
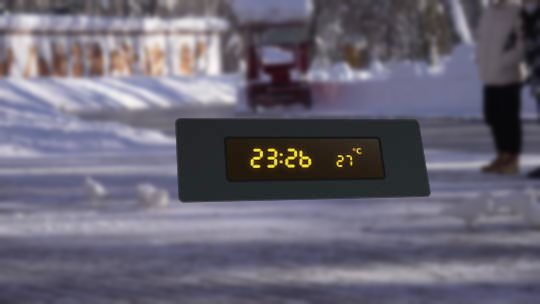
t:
23,26
